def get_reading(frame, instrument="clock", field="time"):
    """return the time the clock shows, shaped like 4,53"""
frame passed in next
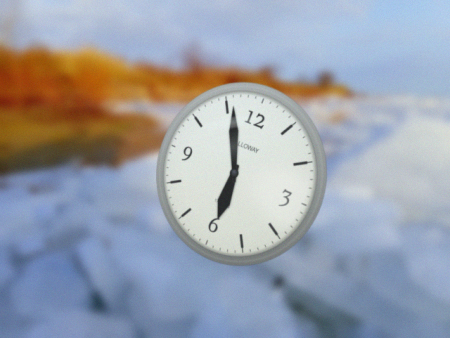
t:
5,56
